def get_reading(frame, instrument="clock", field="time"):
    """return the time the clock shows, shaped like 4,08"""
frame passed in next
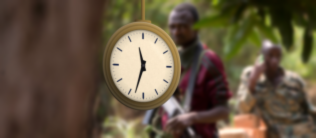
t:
11,33
